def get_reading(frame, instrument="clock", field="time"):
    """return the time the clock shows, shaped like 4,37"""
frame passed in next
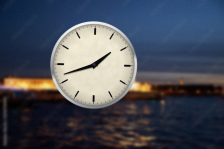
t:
1,42
